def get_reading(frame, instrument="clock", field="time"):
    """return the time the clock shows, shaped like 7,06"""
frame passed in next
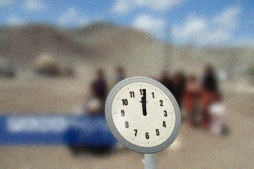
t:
12,01
